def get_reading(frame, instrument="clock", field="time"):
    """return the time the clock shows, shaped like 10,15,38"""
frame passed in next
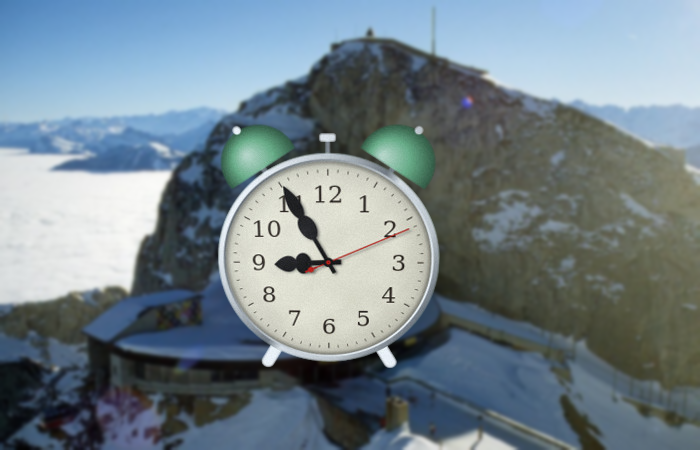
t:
8,55,11
